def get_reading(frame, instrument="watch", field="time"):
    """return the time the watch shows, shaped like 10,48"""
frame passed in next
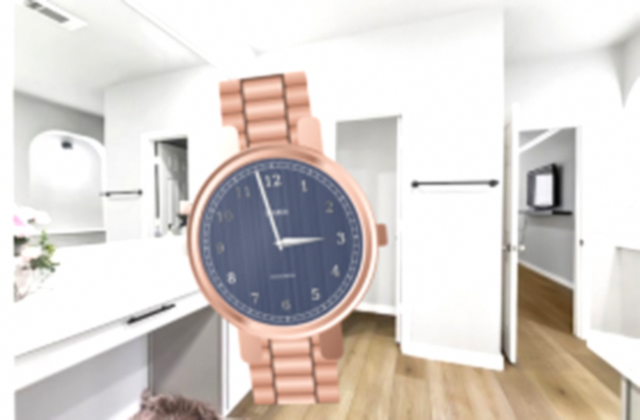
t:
2,58
